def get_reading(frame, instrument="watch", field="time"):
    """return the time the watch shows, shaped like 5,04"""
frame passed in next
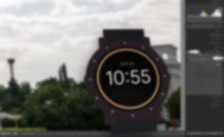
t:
10,55
